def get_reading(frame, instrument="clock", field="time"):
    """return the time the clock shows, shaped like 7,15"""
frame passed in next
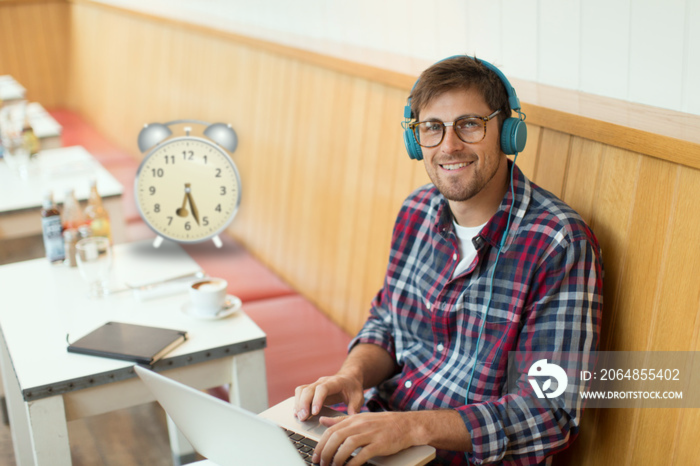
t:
6,27
